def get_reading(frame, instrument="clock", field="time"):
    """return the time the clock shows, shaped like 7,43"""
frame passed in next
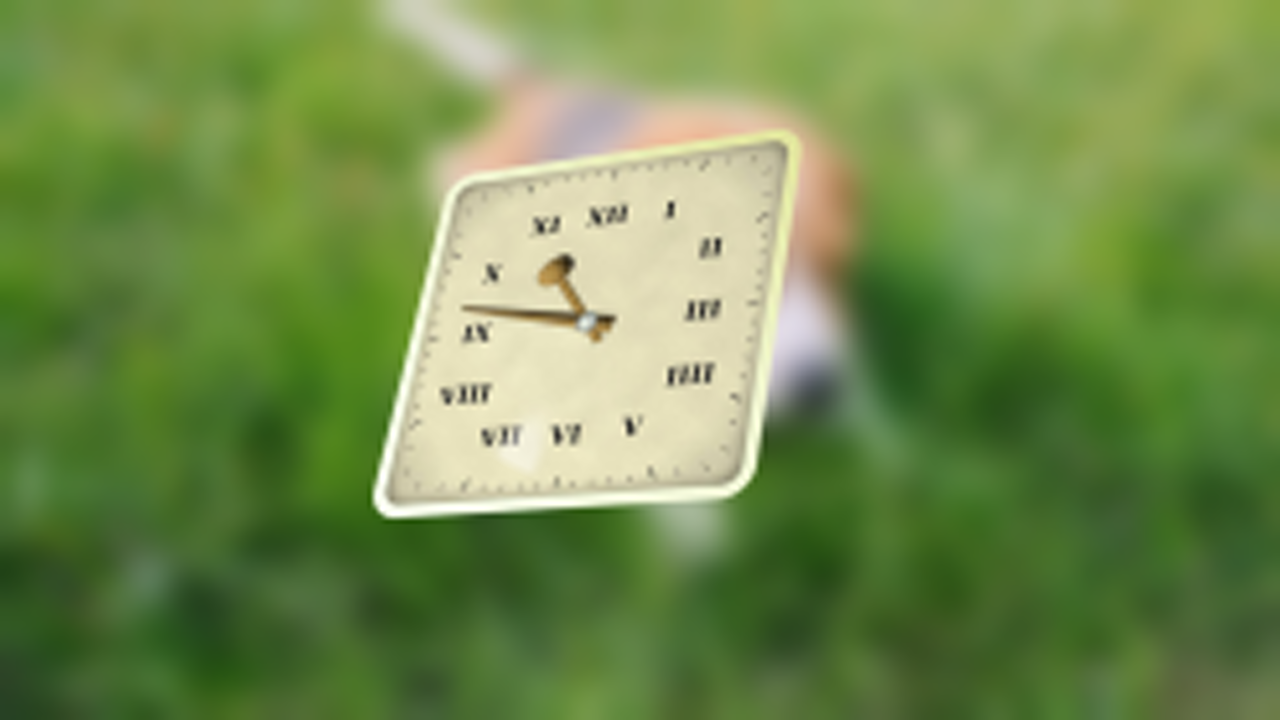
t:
10,47
